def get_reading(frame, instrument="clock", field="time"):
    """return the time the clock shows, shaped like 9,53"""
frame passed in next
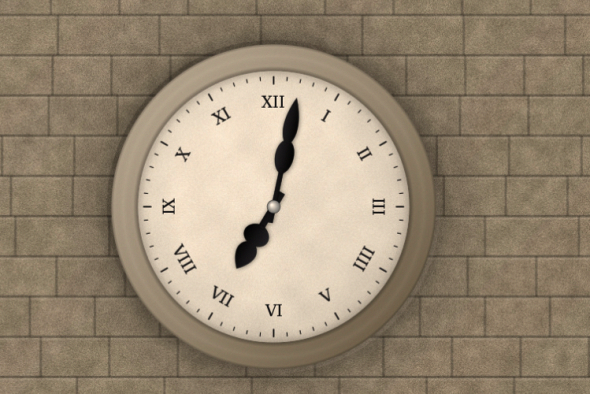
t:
7,02
